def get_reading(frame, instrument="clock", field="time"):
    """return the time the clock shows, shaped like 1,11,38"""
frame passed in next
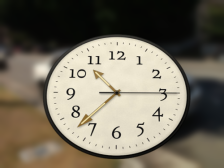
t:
10,37,15
